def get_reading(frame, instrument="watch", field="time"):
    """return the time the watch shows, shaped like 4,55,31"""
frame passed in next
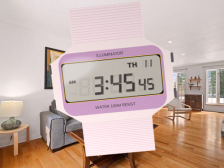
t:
3,45,45
